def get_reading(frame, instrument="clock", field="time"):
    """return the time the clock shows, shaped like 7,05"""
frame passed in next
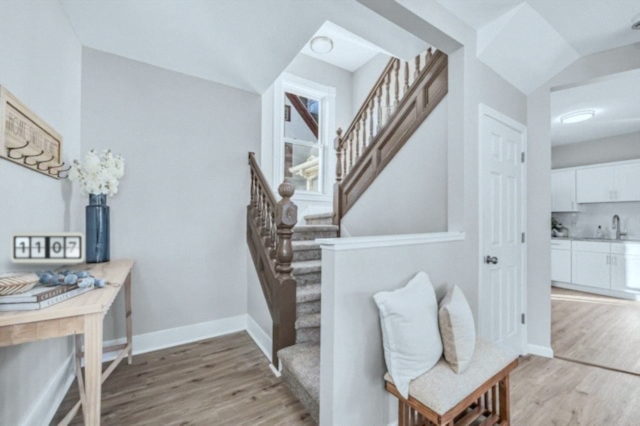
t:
11,07
